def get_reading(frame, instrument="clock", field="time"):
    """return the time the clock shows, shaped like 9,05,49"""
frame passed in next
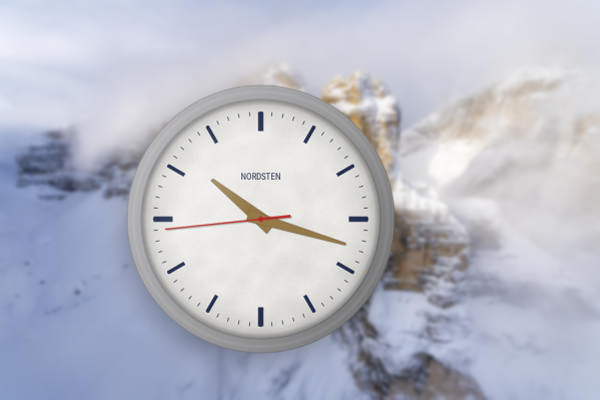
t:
10,17,44
